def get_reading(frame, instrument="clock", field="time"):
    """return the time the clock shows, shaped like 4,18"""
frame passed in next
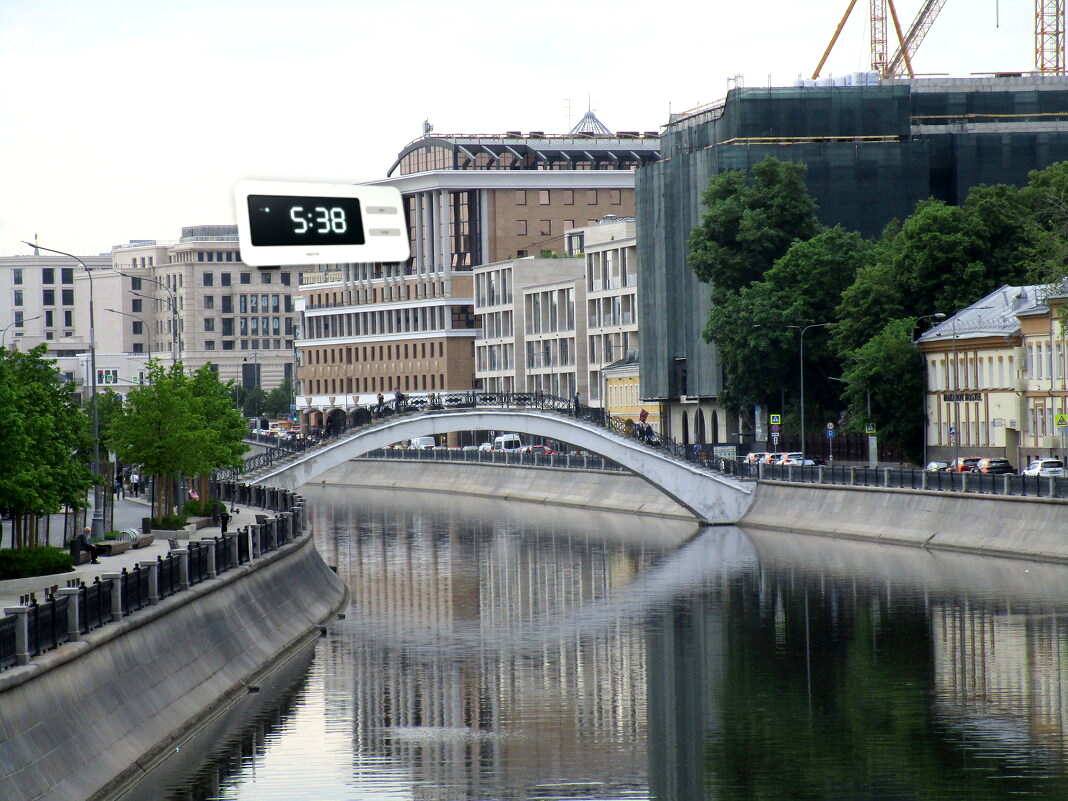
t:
5,38
